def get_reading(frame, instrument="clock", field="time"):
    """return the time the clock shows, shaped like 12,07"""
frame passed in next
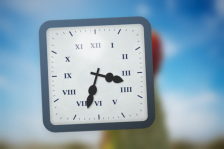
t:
3,33
